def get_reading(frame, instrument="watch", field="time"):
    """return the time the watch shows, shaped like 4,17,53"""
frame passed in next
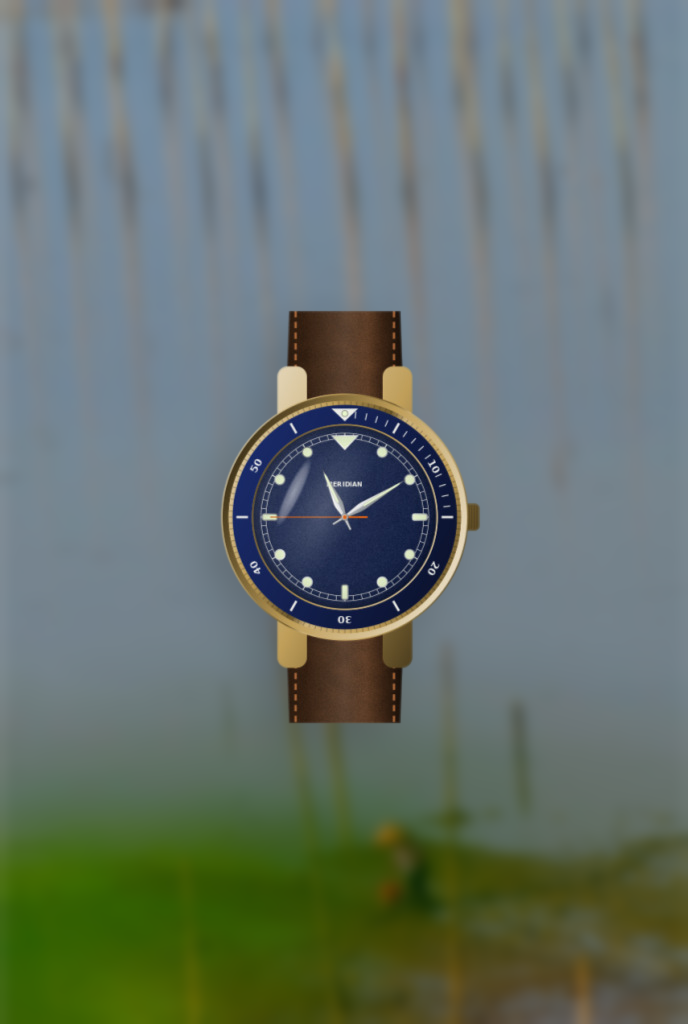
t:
11,09,45
